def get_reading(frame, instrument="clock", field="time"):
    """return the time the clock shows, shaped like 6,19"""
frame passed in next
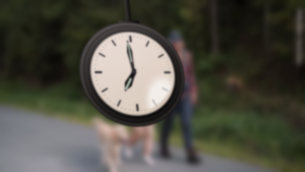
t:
6,59
